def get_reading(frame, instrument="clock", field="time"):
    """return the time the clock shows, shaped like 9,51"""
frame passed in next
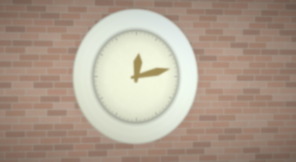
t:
12,13
